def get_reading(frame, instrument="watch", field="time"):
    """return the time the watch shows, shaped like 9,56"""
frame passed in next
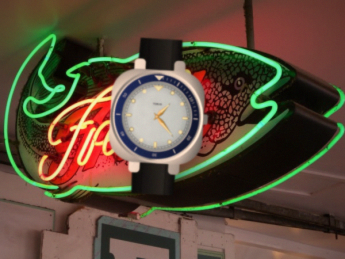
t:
1,23
